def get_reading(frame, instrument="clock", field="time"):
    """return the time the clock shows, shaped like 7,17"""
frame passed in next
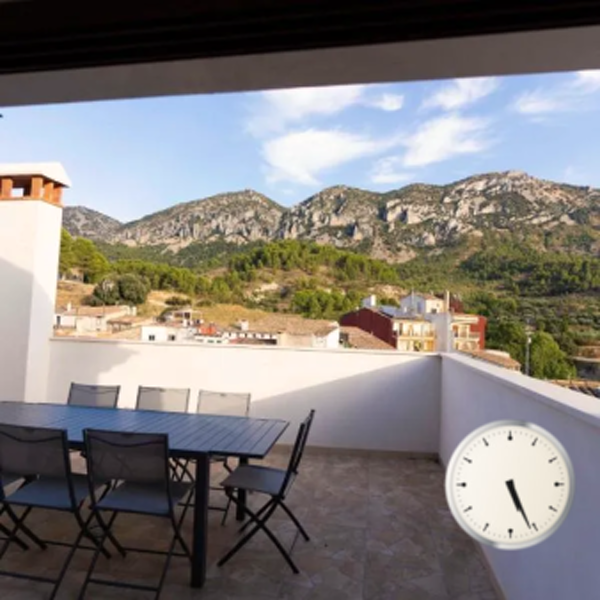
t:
5,26
